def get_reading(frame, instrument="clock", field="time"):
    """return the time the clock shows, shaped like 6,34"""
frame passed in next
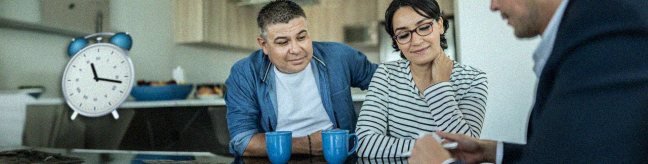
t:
11,17
